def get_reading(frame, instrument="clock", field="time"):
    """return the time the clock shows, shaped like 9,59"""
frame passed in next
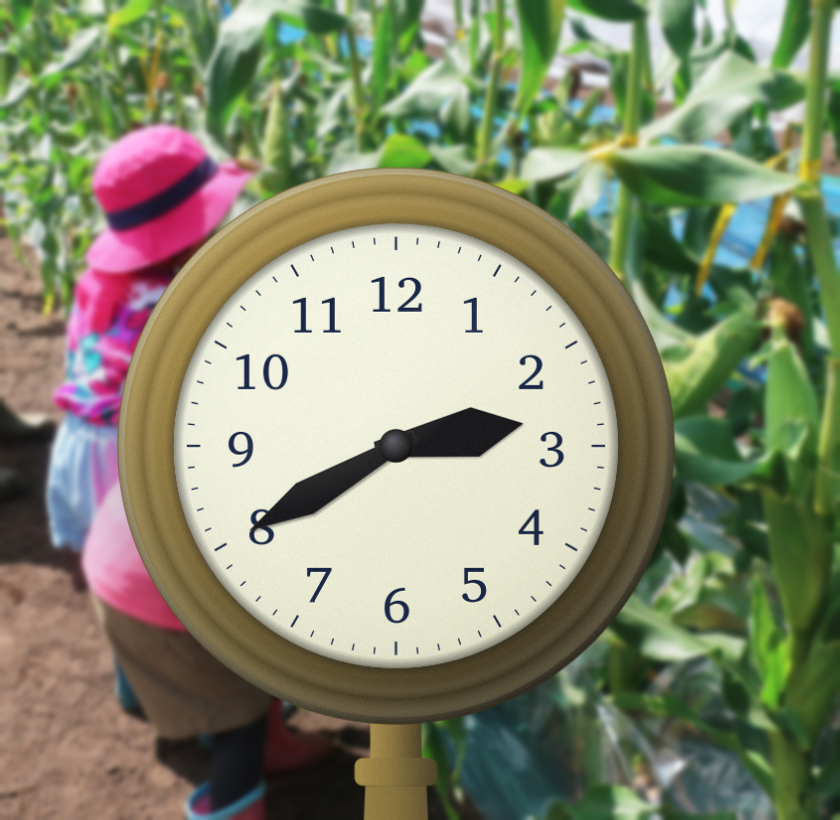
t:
2,40
